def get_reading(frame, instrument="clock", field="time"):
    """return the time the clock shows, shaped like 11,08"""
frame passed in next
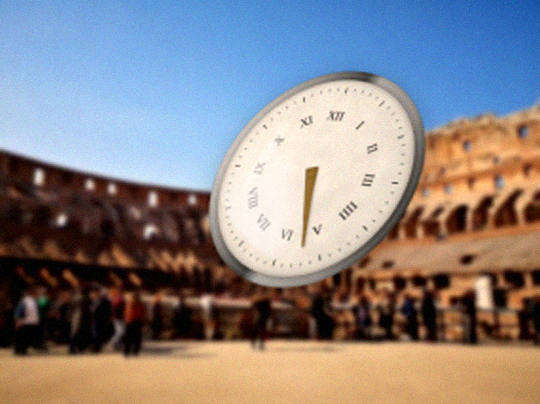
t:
5,27
